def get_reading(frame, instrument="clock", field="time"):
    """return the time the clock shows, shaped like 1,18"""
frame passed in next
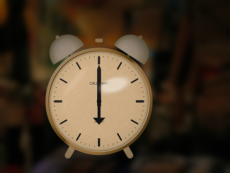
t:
6,00
